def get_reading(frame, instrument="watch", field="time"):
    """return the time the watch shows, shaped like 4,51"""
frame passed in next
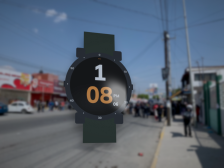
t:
1,08
